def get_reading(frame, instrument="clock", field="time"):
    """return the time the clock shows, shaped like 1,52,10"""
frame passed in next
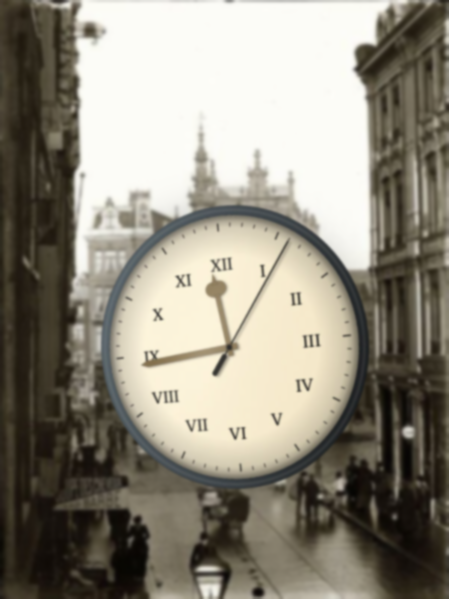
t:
11,44,06
